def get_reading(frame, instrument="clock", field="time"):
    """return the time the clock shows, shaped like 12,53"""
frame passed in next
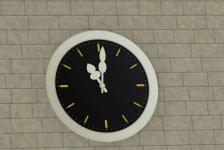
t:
11,01
